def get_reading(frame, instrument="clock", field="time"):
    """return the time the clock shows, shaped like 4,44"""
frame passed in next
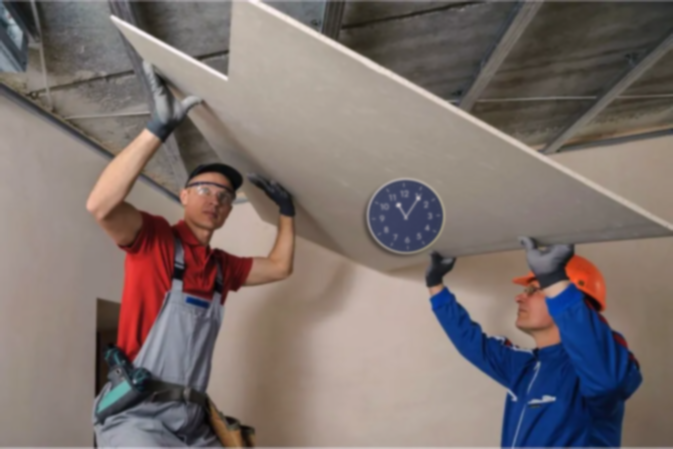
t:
11,06
